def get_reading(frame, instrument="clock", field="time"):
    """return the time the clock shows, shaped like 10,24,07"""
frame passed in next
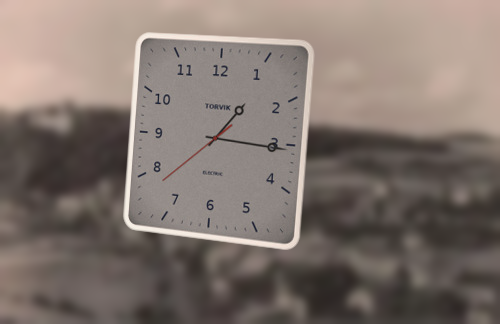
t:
1,15,38
